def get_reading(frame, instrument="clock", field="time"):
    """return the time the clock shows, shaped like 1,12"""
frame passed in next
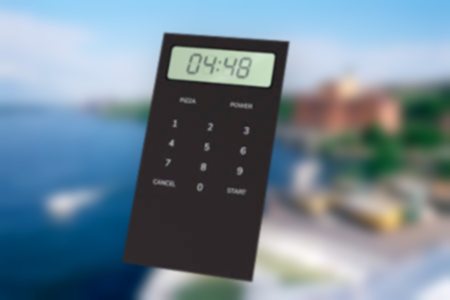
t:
4,48
